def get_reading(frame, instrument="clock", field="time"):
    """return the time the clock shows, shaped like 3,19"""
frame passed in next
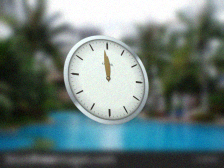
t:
11,59
